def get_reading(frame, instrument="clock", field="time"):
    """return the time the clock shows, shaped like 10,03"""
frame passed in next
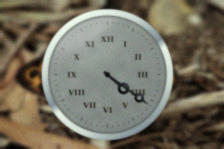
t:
4,21
